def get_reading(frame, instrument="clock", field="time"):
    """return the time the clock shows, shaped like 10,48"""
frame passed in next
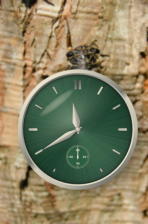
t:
11,40
